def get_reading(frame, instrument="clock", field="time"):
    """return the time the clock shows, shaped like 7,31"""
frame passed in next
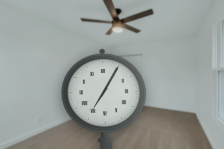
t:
7,05
